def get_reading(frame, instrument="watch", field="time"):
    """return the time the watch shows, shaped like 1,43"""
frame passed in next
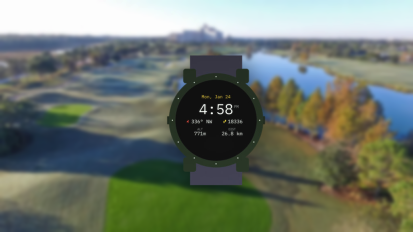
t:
4,58
